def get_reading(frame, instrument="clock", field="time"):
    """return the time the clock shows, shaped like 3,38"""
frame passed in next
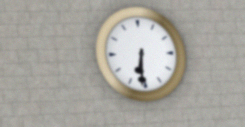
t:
6,31
